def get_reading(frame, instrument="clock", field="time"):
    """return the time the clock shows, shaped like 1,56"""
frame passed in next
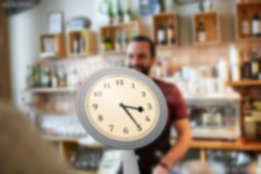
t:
3,25
